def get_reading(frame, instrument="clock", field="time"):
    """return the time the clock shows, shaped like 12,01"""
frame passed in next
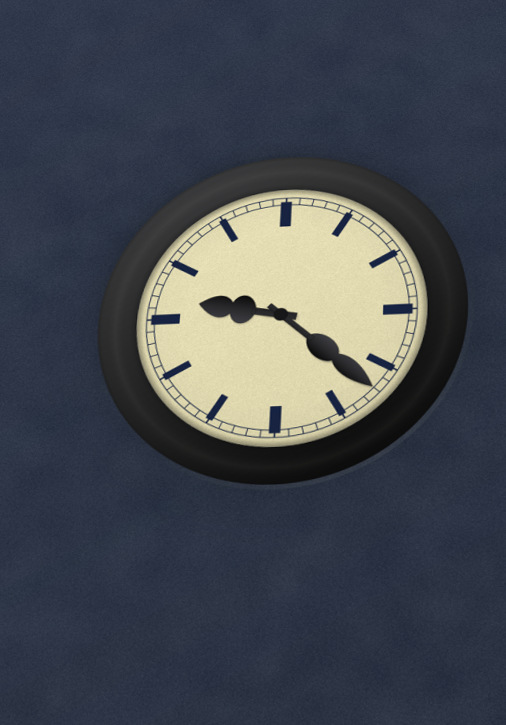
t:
9,22
